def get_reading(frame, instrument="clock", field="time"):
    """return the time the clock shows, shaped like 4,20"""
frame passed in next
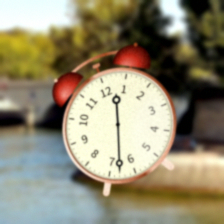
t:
12,33
